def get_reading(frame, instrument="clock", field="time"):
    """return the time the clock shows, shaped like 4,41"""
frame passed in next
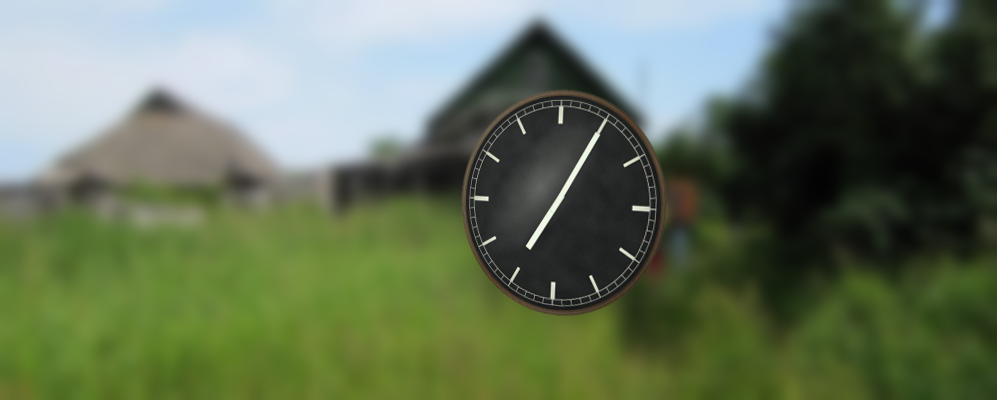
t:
7,05
